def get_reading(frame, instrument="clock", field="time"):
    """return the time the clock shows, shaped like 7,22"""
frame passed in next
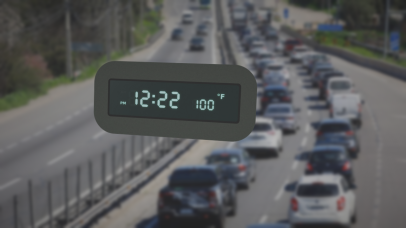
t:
12,22
